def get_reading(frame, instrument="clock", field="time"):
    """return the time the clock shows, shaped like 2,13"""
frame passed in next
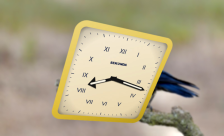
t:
8,17
